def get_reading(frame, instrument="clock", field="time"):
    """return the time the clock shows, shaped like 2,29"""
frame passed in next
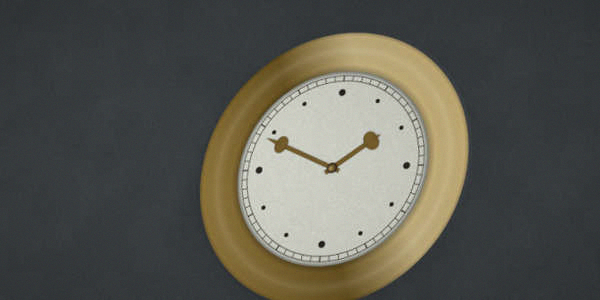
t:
1,49
